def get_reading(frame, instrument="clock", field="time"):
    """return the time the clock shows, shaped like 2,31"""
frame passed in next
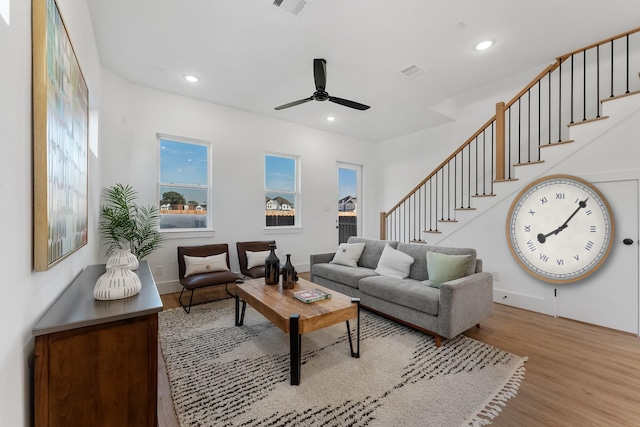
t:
8,07
